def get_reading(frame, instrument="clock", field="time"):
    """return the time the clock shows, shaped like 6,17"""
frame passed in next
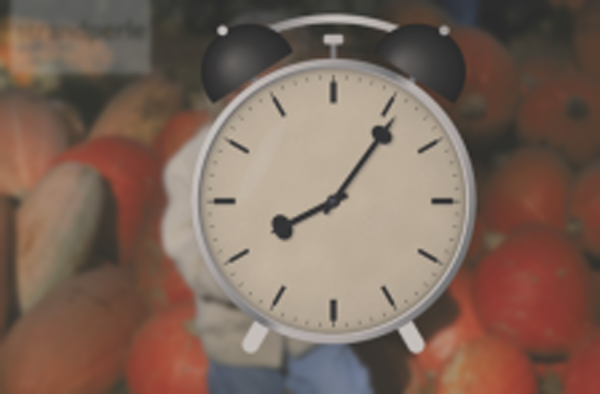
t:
8,06
